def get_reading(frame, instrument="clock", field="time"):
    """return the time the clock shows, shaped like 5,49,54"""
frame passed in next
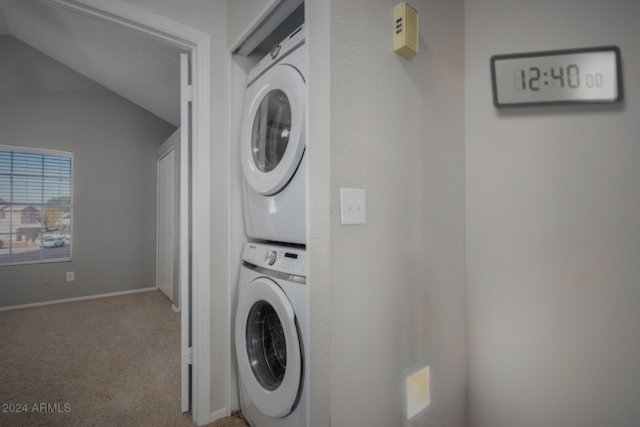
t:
12,40,00
